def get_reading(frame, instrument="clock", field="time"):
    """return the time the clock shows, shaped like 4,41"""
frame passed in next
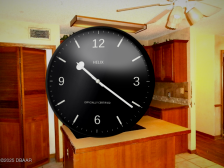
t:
10,21
